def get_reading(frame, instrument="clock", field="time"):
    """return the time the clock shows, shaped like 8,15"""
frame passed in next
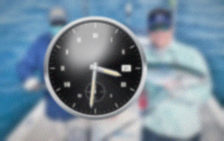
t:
3,31
